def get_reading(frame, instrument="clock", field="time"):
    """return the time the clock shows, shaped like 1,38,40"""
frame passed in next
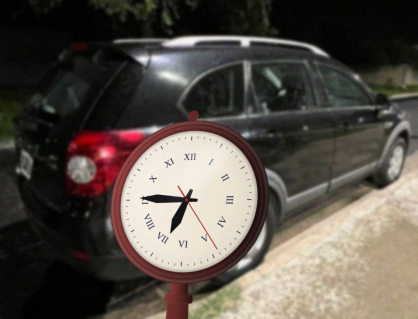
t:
6,45,24
